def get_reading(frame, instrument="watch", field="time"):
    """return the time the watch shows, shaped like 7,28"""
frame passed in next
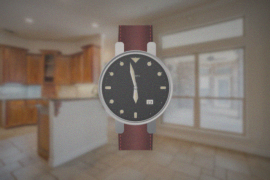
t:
5,58
